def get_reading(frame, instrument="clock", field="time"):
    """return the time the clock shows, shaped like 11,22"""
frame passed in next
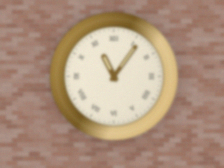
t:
11,06
